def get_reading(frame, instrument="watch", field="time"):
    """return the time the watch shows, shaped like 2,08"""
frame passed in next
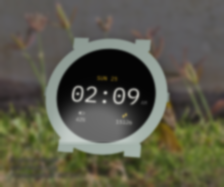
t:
2,09
